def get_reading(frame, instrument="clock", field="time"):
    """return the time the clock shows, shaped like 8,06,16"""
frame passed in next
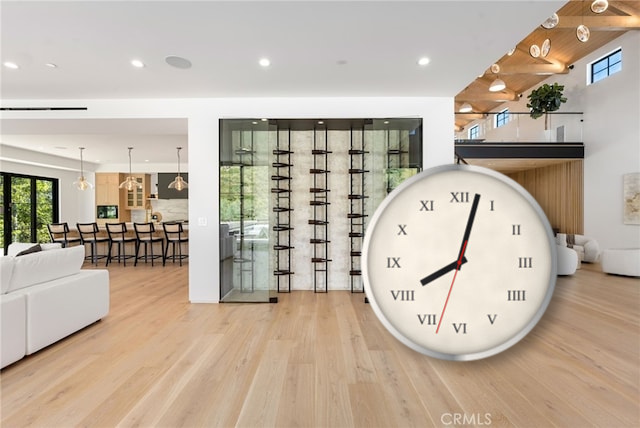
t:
8,02,33
